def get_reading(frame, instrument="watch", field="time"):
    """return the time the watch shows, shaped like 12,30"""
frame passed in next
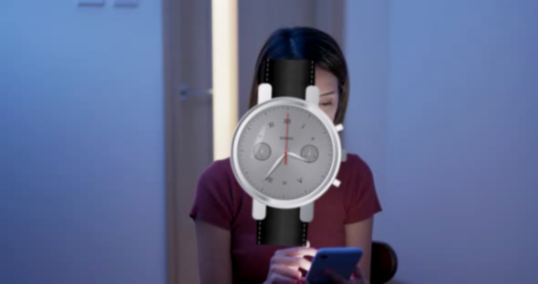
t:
3,36
